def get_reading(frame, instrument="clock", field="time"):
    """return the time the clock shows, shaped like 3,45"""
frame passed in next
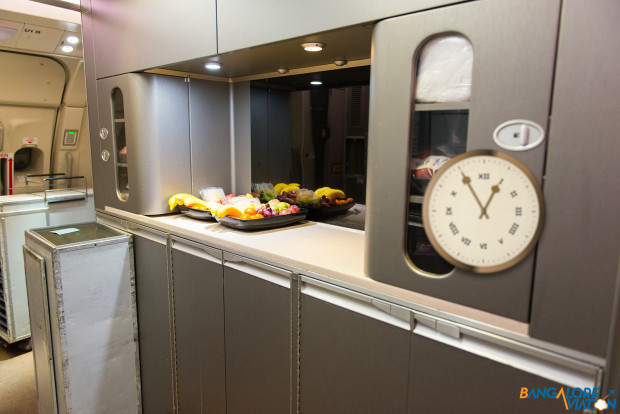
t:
12,55
